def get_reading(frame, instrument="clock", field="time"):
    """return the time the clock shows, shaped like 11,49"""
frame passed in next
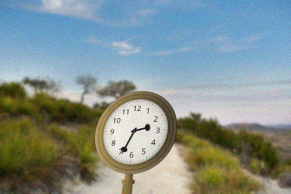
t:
2,34
